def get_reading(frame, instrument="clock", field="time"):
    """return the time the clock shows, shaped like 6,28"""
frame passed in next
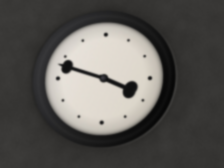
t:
3,48
